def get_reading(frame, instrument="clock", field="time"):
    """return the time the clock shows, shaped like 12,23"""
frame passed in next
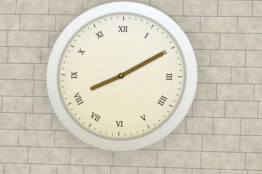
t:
8,10
